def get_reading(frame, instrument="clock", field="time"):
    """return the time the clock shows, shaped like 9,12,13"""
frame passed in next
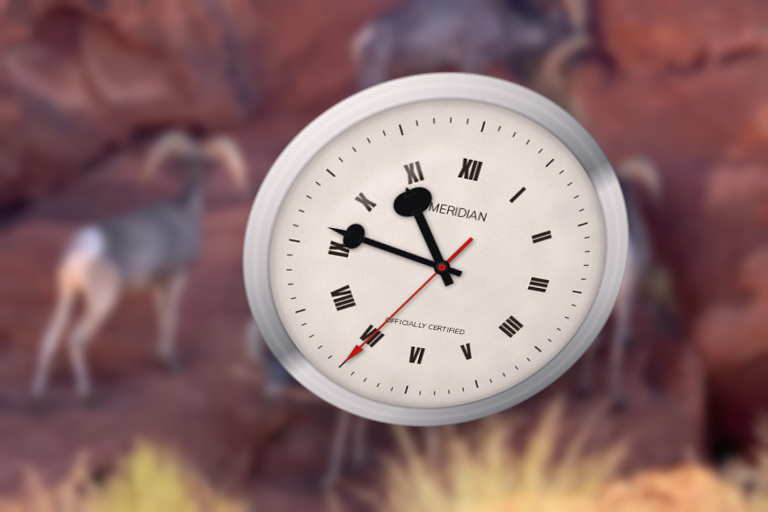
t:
10,46,35
